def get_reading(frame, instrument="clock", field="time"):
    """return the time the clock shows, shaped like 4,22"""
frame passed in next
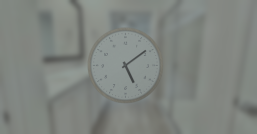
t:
5,09
